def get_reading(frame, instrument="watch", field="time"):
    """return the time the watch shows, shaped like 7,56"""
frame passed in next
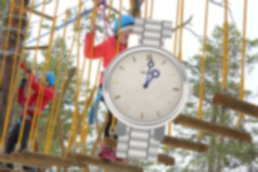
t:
1,01
